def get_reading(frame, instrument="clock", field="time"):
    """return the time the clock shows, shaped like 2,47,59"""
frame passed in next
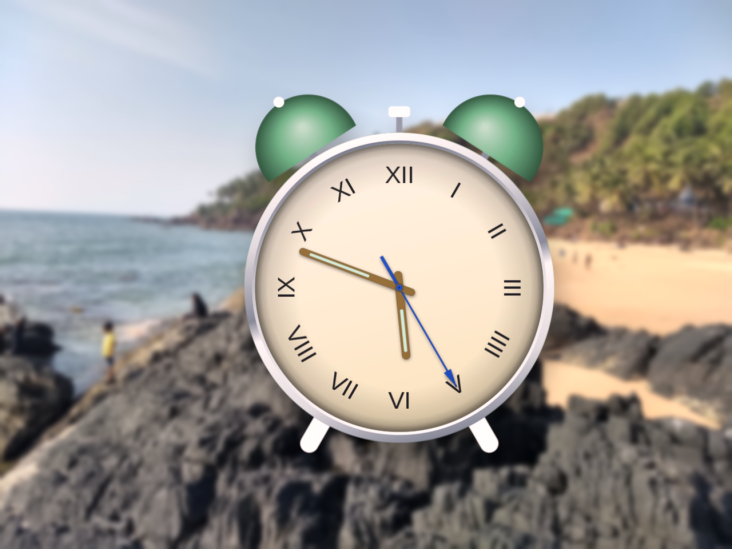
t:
5,48,25
